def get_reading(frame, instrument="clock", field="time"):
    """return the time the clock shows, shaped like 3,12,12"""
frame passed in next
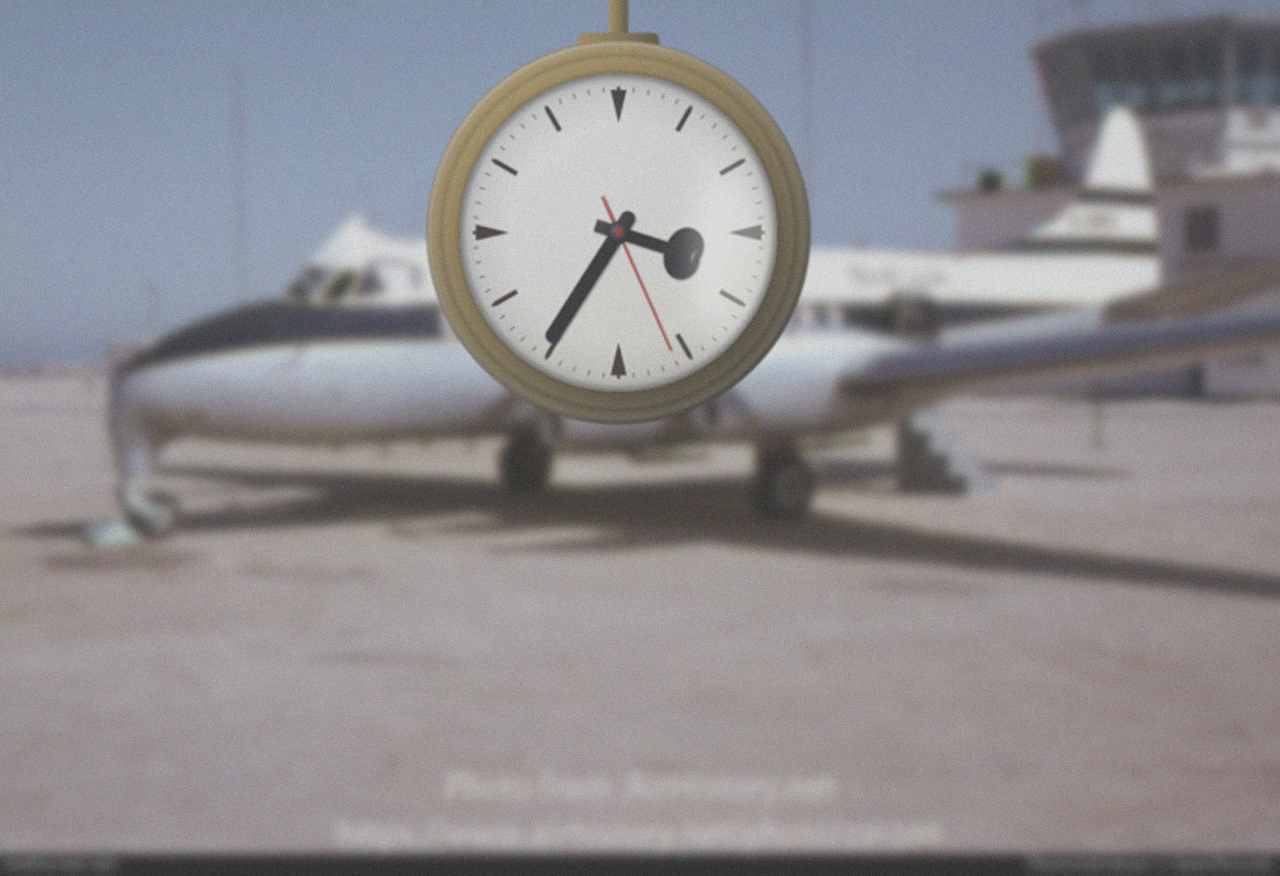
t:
3,35,26
